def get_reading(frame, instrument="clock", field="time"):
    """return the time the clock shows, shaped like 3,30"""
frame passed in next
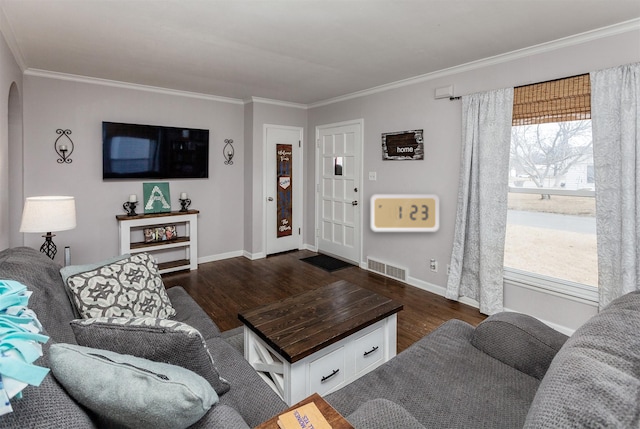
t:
1,23
